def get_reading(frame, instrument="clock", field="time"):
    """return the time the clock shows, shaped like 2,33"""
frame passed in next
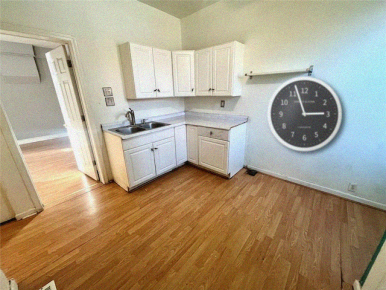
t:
2,57
